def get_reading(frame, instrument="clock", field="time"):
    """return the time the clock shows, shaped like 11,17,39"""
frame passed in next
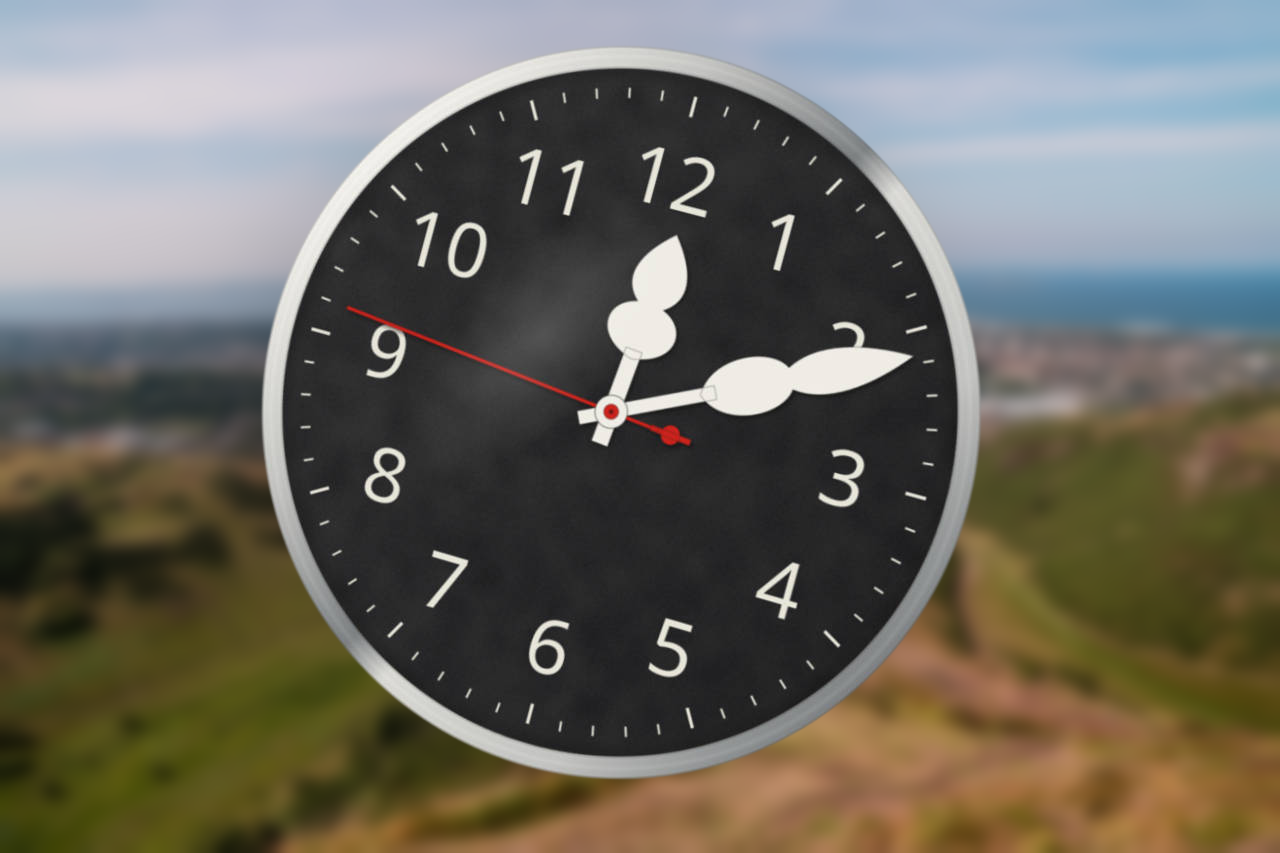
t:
12,10,46
